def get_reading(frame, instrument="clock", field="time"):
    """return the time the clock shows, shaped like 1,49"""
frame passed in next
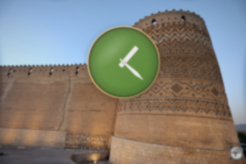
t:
1,22
